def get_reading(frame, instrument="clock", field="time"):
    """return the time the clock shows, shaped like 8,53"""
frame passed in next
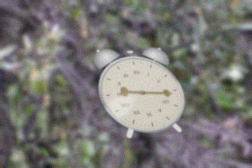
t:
9,16
